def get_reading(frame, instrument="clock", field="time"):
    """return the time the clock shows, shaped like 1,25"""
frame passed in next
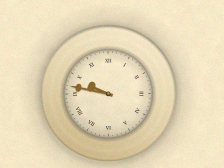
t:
9,47
